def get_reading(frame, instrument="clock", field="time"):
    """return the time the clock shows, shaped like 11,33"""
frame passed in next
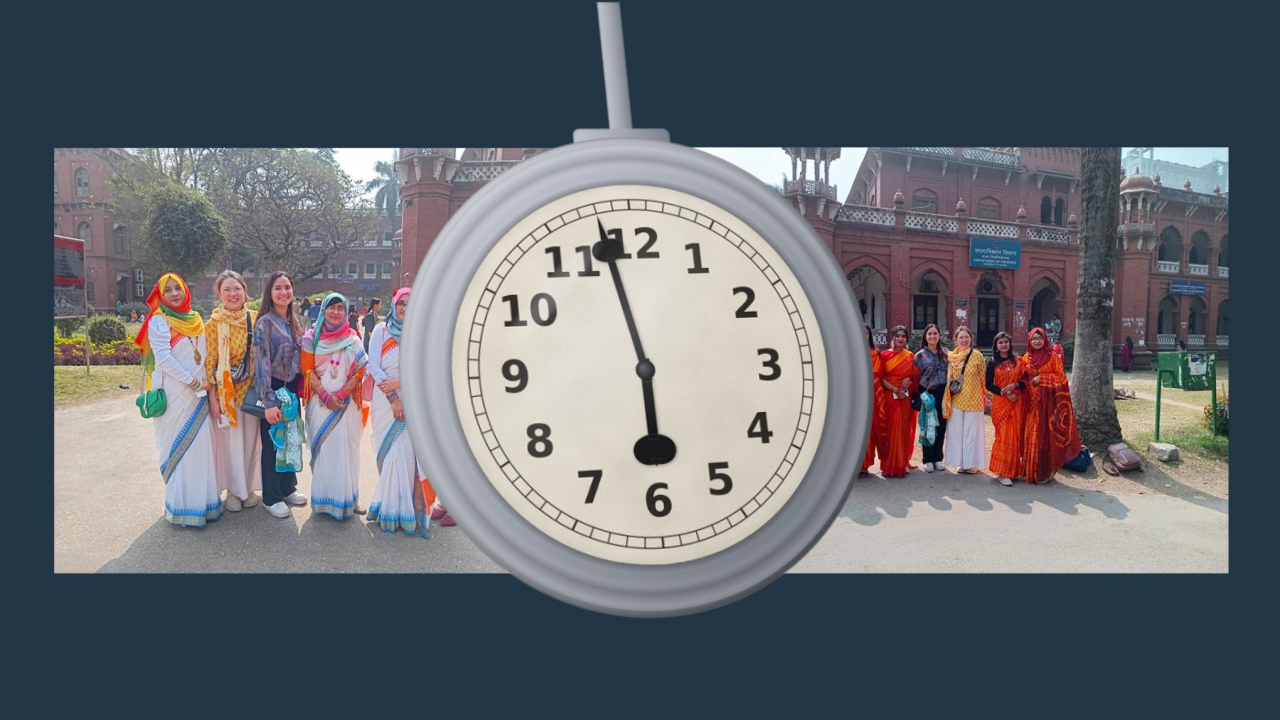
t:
5,58
